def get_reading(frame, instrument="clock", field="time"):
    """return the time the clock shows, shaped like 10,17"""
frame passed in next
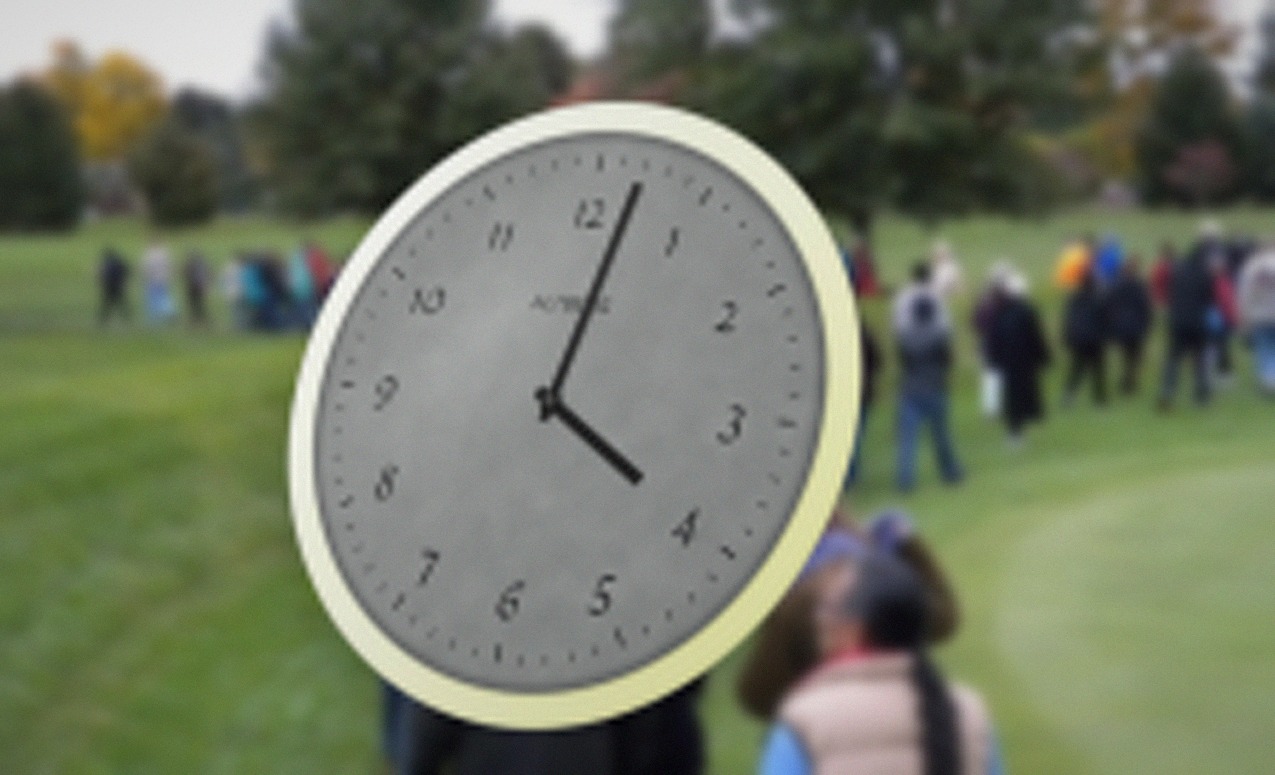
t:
4,02
